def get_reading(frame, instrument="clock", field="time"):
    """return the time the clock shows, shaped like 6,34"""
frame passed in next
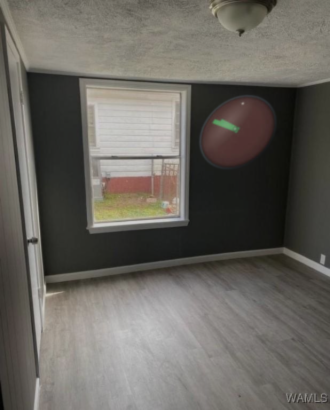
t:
9,48
